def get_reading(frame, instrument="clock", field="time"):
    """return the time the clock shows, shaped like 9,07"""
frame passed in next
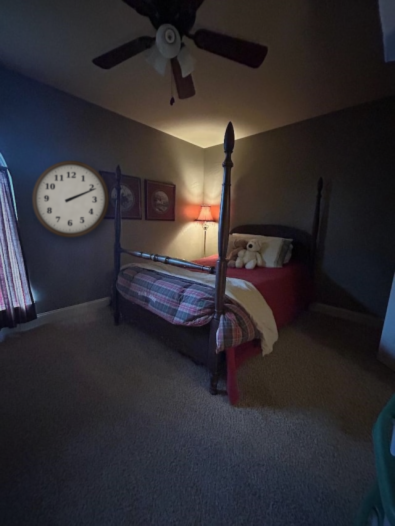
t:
2,11
